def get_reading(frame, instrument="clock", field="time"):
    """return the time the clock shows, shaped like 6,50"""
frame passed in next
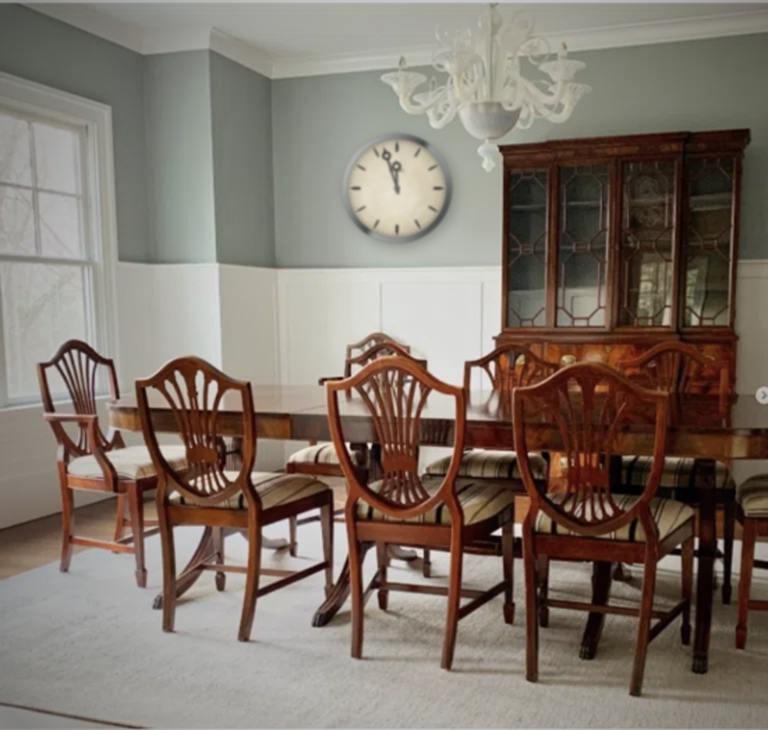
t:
11,57
